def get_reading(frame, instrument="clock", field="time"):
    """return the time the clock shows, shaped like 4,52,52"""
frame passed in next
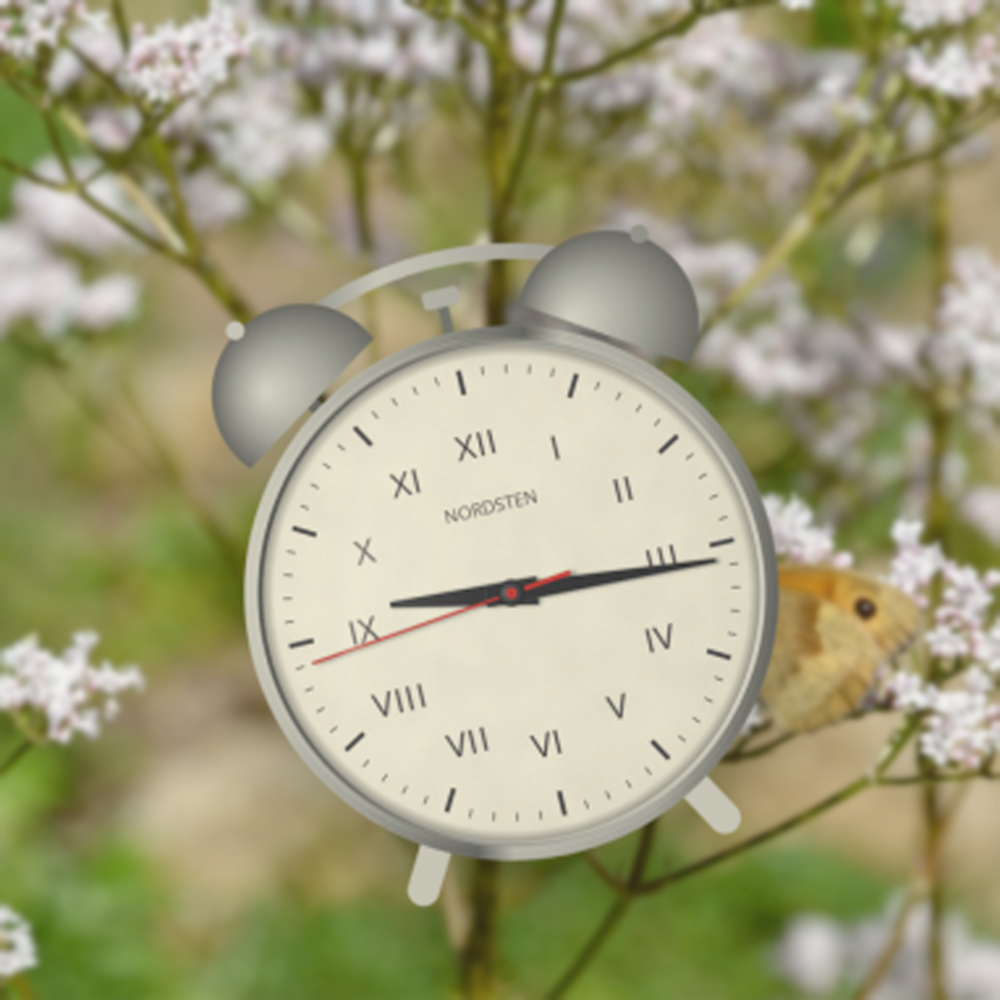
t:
9,15,44
